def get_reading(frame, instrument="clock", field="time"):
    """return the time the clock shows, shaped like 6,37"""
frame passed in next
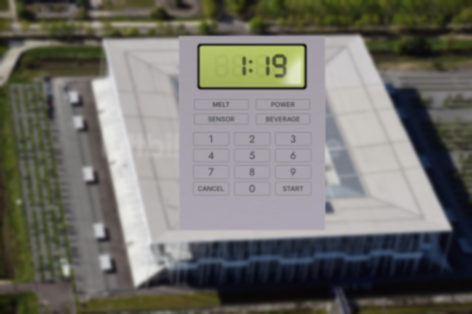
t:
1,19
